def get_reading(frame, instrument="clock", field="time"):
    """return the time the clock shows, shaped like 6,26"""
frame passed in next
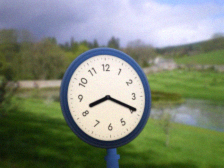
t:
8,19
